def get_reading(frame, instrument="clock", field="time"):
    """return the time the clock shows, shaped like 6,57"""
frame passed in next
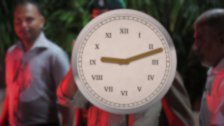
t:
9,12
